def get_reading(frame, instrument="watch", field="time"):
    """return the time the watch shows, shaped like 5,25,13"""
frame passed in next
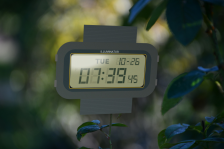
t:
7,39,45
